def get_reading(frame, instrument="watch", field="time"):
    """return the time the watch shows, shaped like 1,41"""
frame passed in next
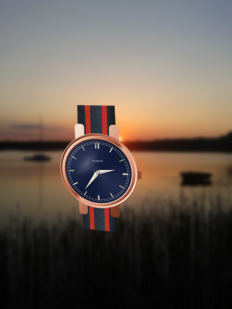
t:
2,36
